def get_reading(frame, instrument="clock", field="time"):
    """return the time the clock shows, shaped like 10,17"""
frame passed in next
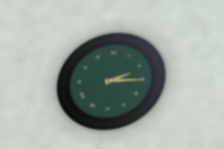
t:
2,15
